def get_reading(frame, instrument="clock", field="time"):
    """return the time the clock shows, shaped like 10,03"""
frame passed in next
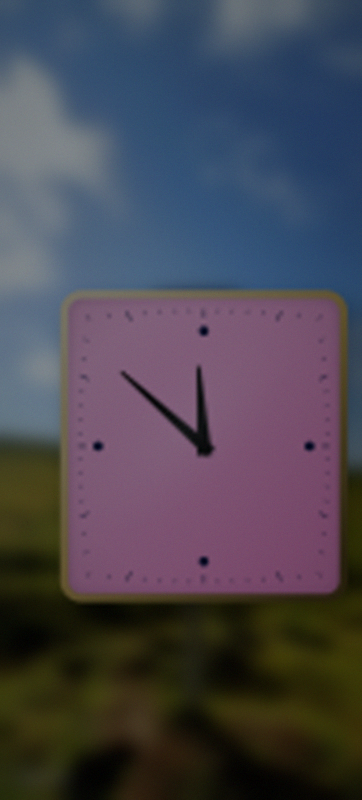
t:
11,52
